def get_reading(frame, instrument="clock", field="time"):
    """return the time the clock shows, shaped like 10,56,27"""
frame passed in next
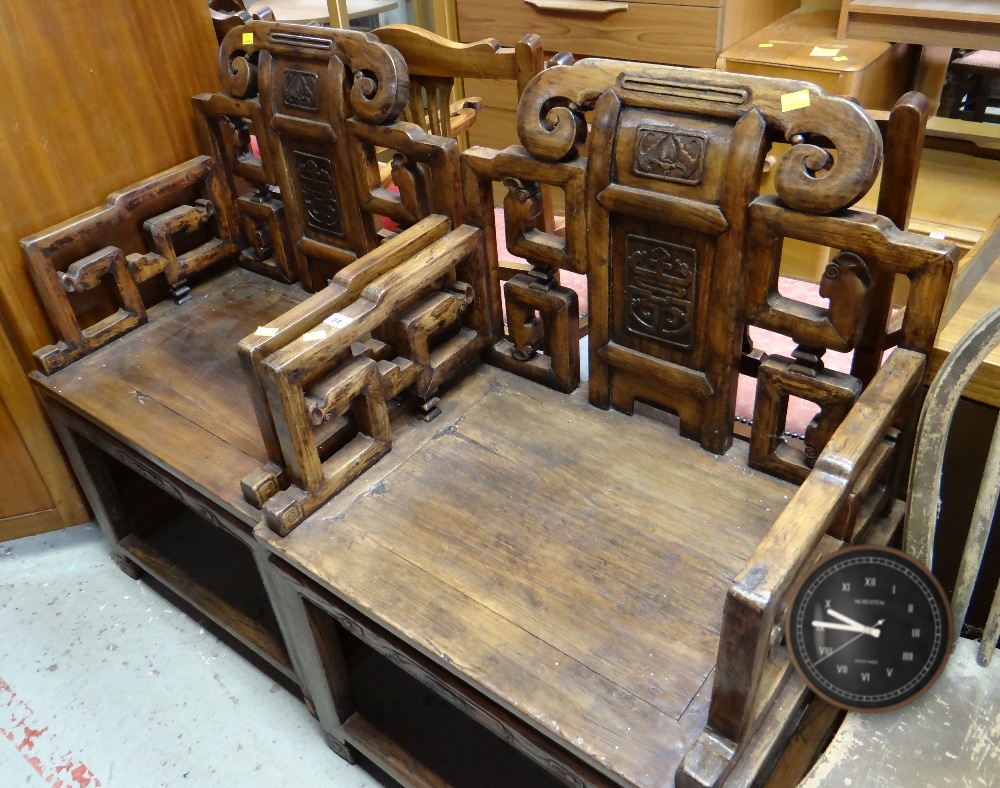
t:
9,45,39
